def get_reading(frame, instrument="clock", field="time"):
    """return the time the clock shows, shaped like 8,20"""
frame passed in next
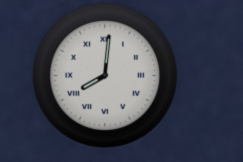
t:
8,01
